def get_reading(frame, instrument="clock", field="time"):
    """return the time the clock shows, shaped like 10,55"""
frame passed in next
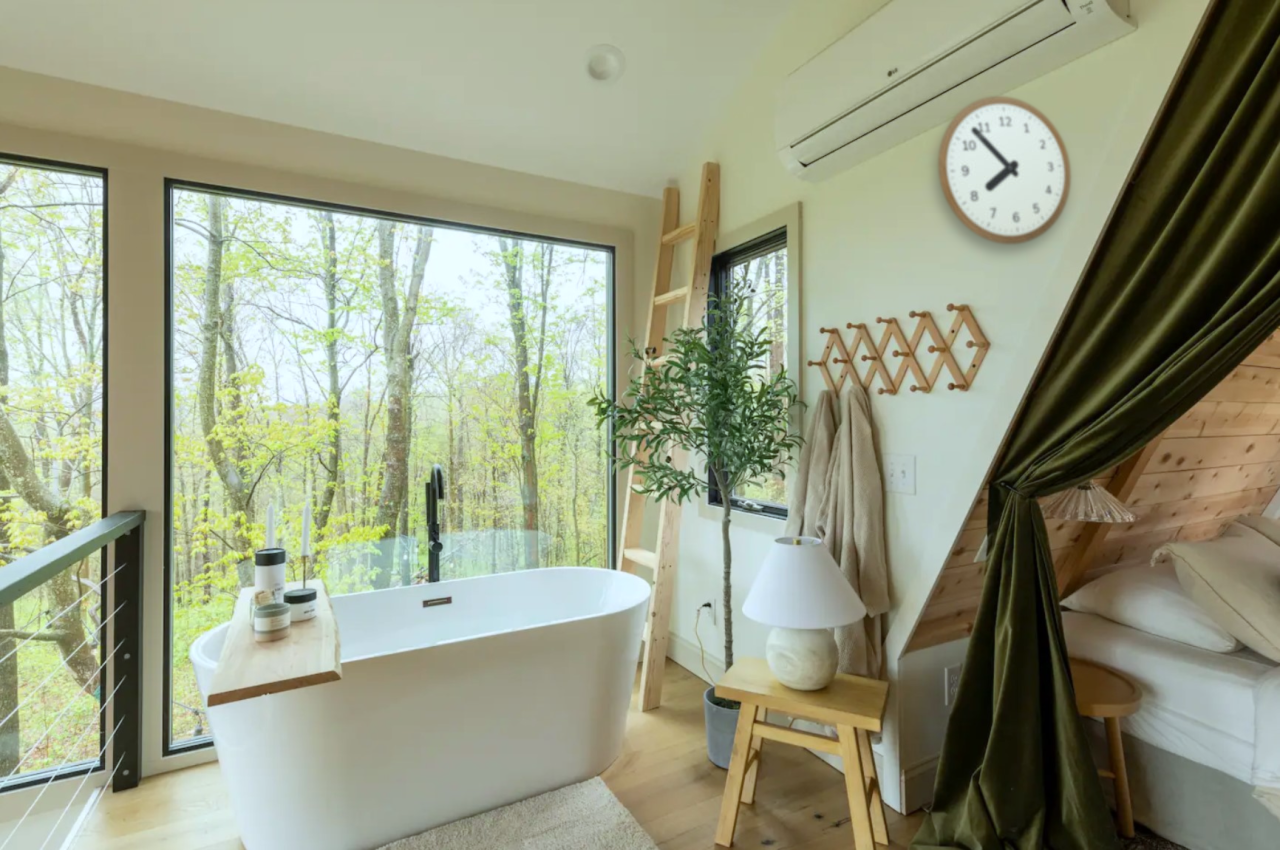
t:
7,53
